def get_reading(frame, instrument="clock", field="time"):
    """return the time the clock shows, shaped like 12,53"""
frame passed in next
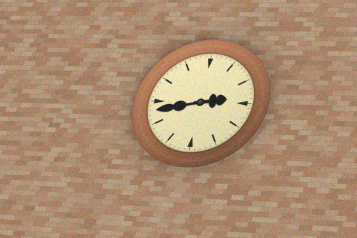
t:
2,43
